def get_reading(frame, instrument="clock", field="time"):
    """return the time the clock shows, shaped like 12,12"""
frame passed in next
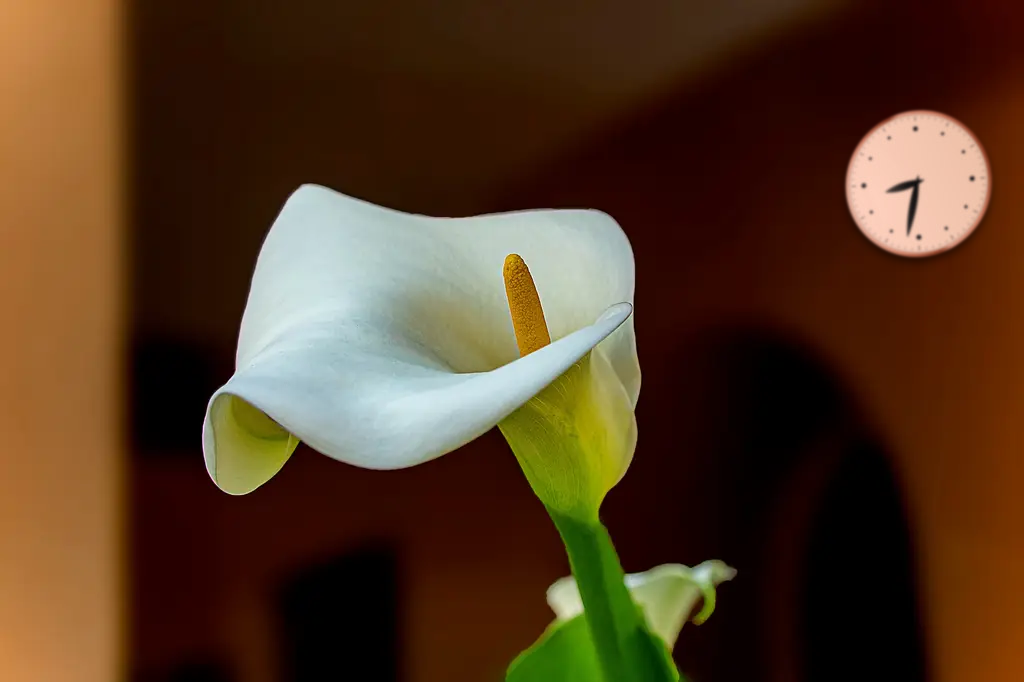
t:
8,32
